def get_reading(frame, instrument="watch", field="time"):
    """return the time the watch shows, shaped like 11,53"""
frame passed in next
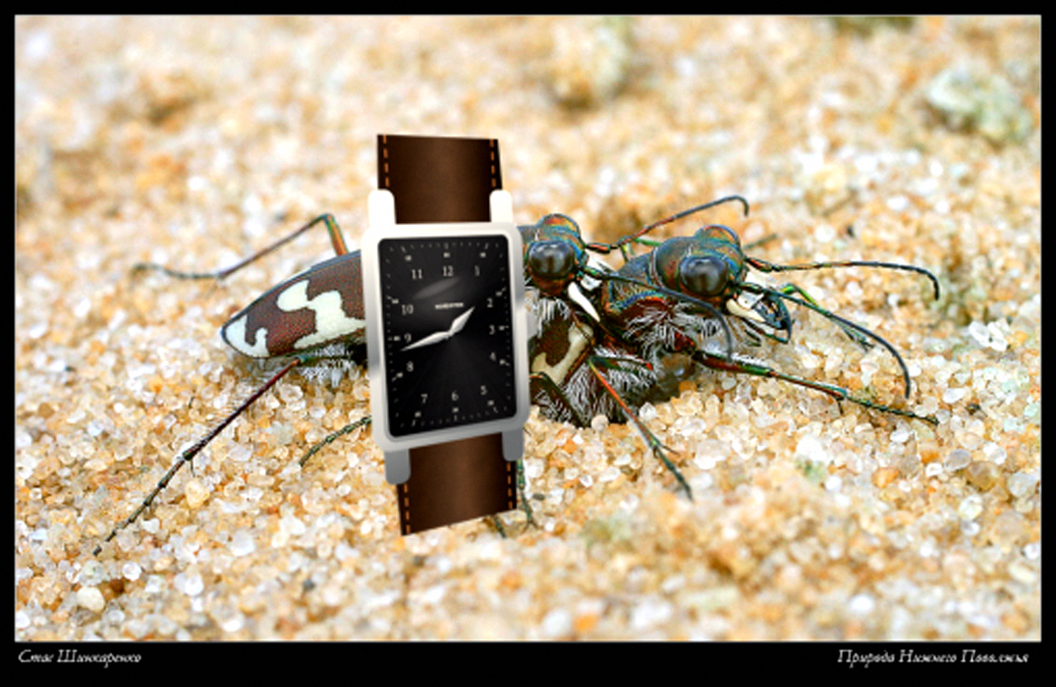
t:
1,43
